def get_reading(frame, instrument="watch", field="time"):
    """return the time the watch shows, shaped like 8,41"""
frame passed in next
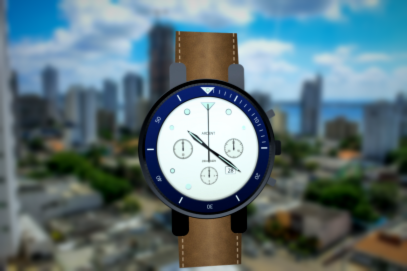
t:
10,21
